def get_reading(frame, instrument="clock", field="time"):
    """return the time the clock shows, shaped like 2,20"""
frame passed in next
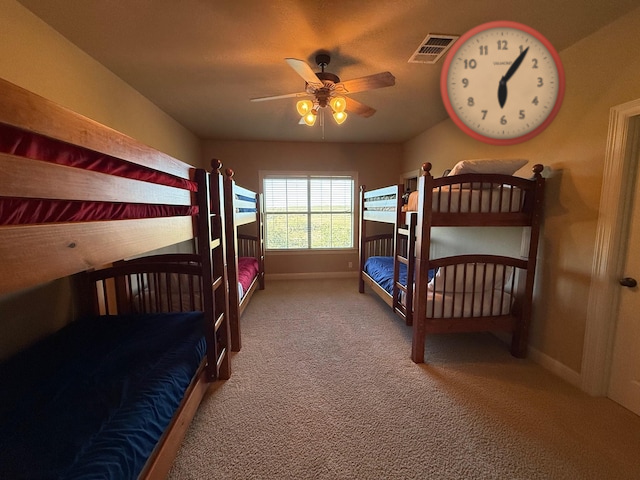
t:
6,06
